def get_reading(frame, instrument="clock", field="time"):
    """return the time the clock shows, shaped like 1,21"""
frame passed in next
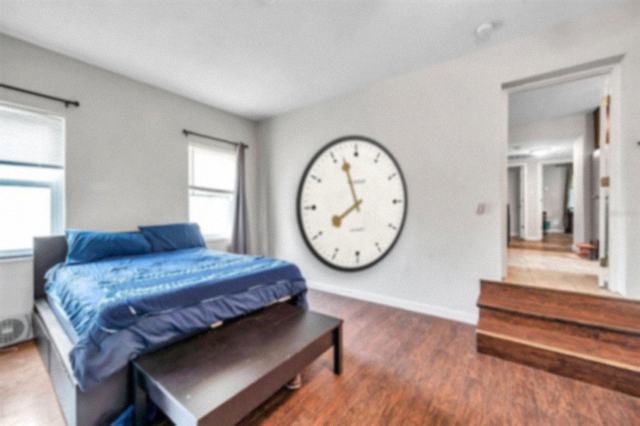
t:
7,57
